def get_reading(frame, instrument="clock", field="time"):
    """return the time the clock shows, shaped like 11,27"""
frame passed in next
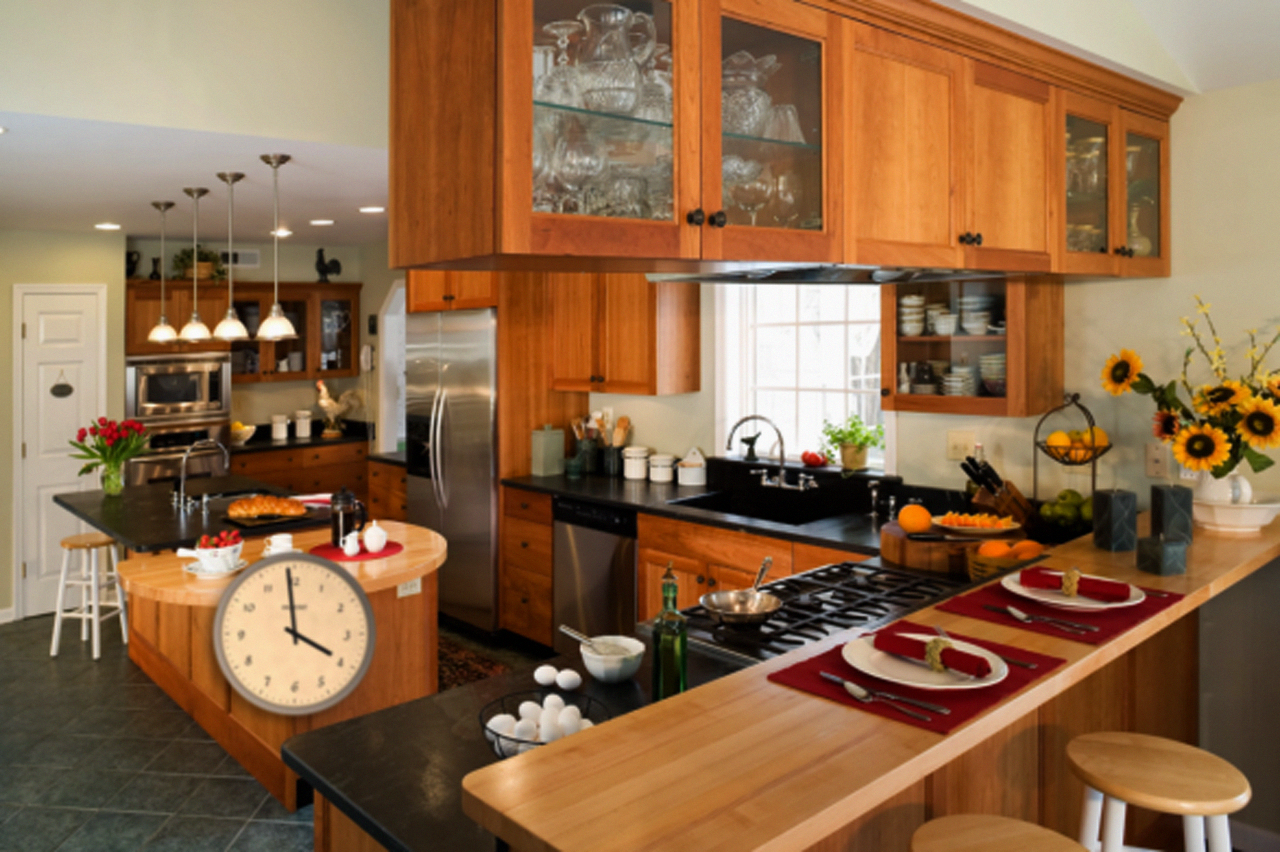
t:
3,59
